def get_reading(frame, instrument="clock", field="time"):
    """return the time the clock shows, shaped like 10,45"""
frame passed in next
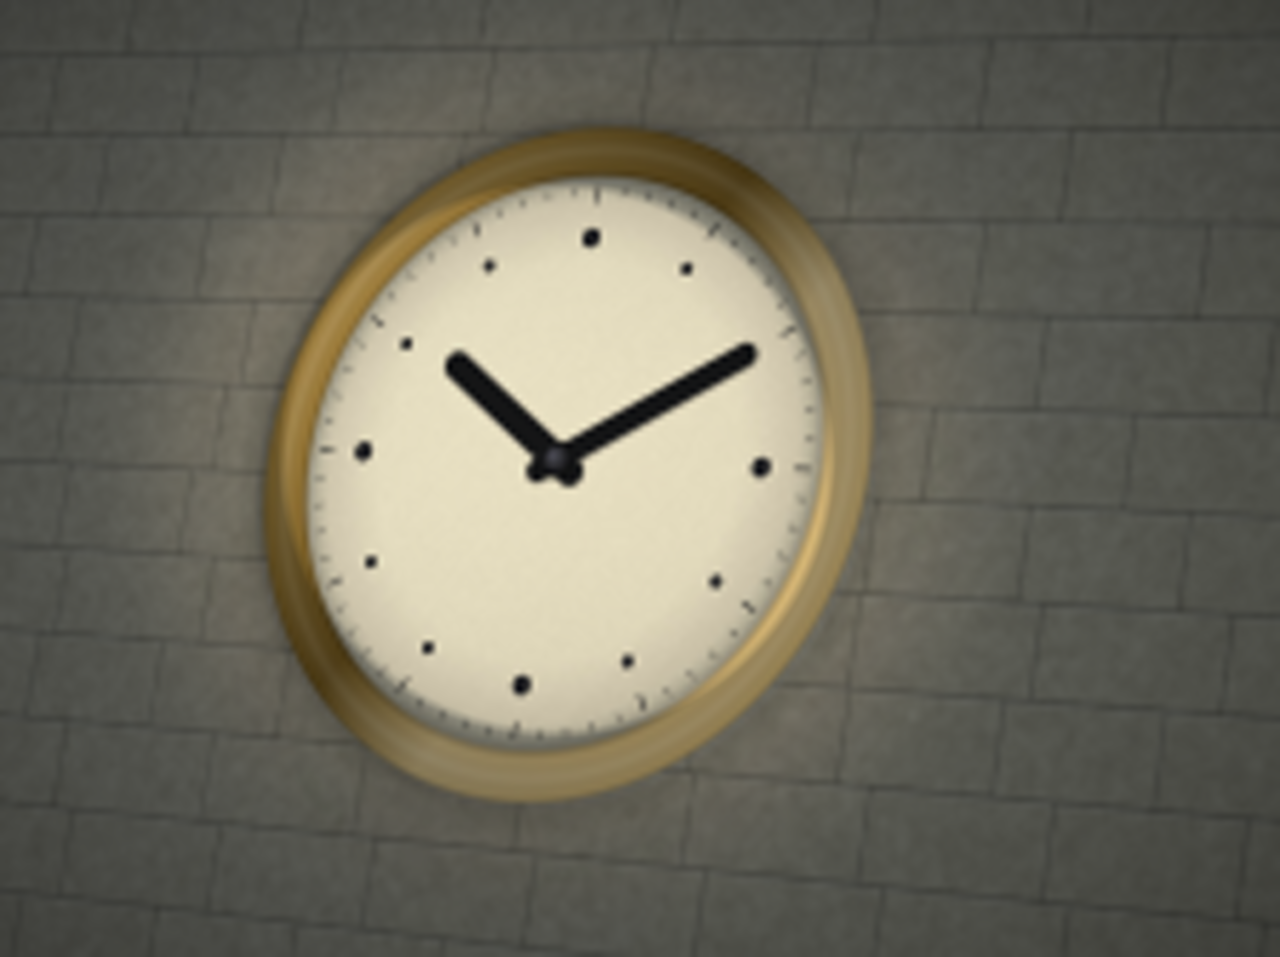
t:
10,10
